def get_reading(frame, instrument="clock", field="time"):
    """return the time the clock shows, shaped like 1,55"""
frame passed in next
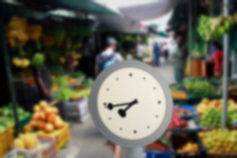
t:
7,44
